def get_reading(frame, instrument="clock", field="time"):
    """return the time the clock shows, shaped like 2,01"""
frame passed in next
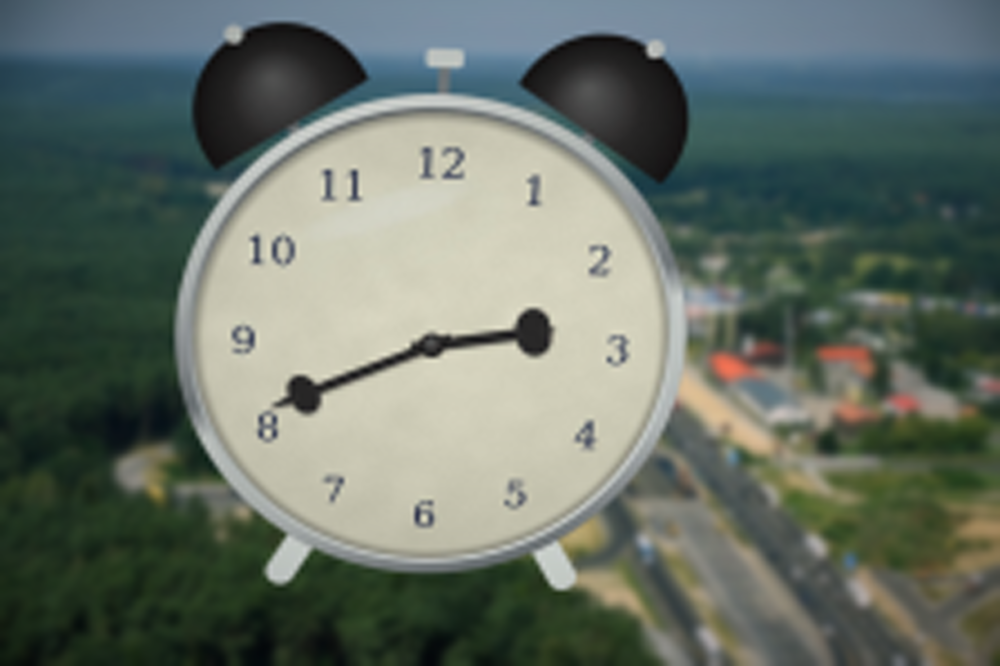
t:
2,41
